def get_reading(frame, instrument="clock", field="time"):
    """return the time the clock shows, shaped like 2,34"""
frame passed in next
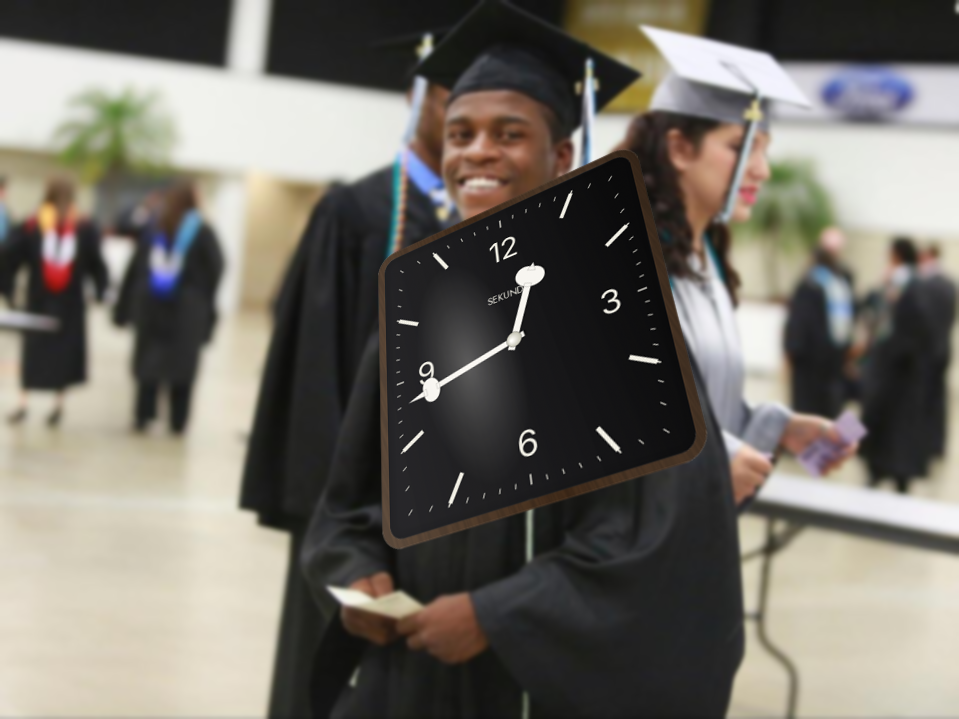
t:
12,43
